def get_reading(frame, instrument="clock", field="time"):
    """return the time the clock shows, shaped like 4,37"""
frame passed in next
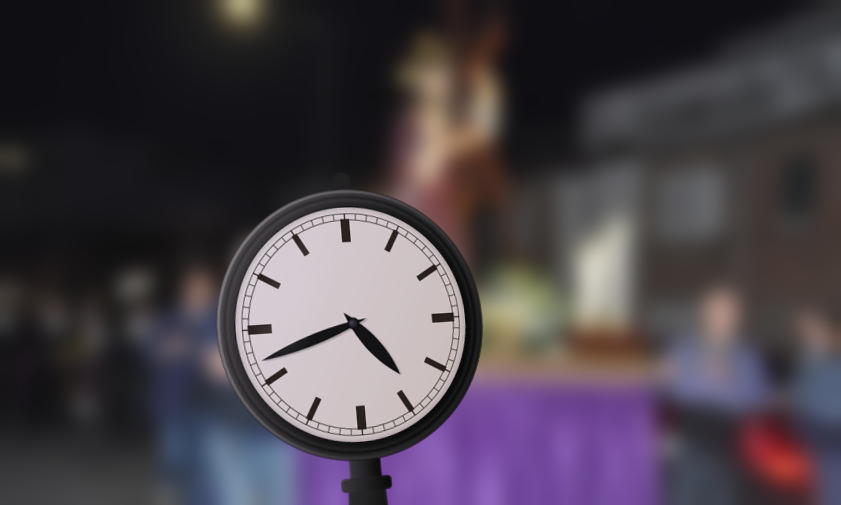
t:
4,42
